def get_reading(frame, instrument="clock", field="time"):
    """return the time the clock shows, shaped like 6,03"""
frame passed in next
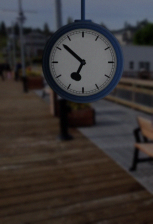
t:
6,52
